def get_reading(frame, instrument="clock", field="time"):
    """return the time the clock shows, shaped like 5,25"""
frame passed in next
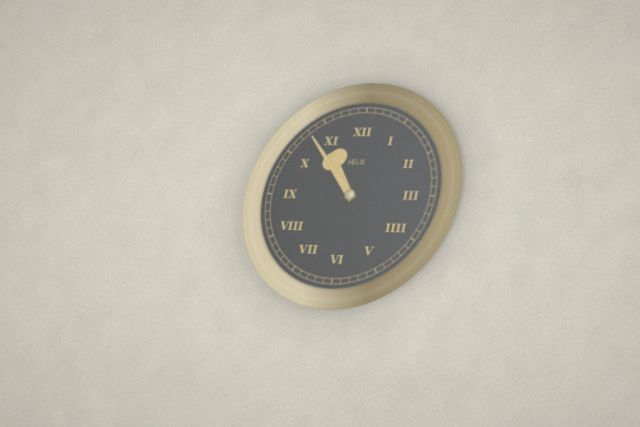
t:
10,53
